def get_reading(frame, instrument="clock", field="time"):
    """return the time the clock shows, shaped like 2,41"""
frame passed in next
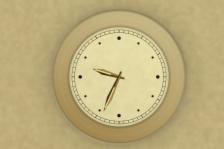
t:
9,34
